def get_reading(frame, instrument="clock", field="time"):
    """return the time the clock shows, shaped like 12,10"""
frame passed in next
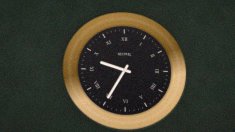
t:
9,35
